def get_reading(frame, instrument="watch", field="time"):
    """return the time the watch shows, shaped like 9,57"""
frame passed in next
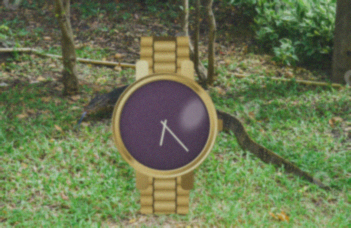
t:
6,23
